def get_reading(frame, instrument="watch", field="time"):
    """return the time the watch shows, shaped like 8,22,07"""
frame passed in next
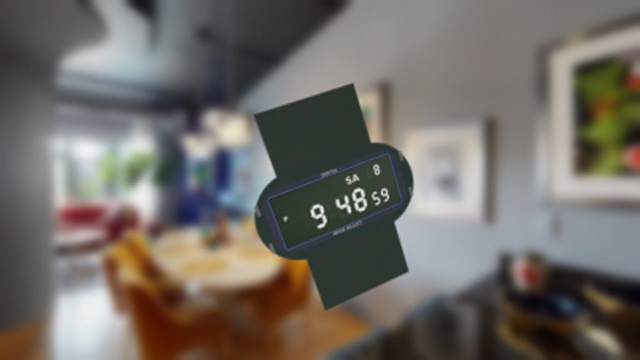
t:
9,48,59
